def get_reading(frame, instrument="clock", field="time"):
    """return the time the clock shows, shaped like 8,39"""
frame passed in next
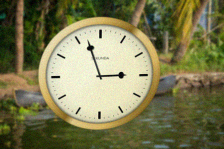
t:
2,57
